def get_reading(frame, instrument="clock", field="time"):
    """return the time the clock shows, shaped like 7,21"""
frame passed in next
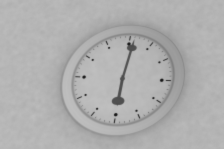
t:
6,01
